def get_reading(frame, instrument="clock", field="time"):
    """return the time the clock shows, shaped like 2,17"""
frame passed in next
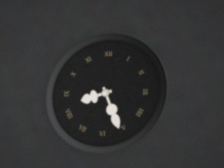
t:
8,26
